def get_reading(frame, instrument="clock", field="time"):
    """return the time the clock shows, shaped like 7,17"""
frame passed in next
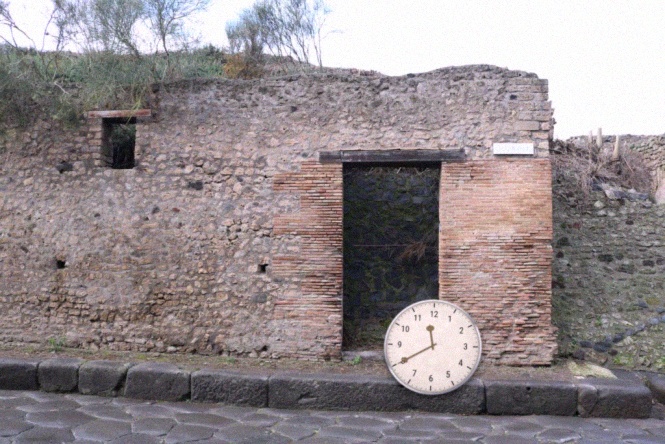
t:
11,40
